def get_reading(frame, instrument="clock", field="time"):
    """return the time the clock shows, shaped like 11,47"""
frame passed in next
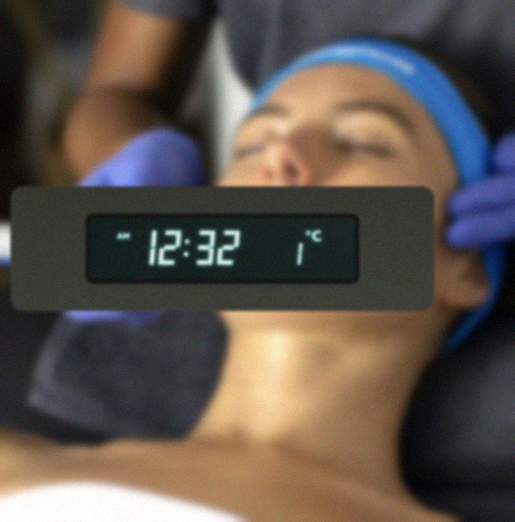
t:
12,32
